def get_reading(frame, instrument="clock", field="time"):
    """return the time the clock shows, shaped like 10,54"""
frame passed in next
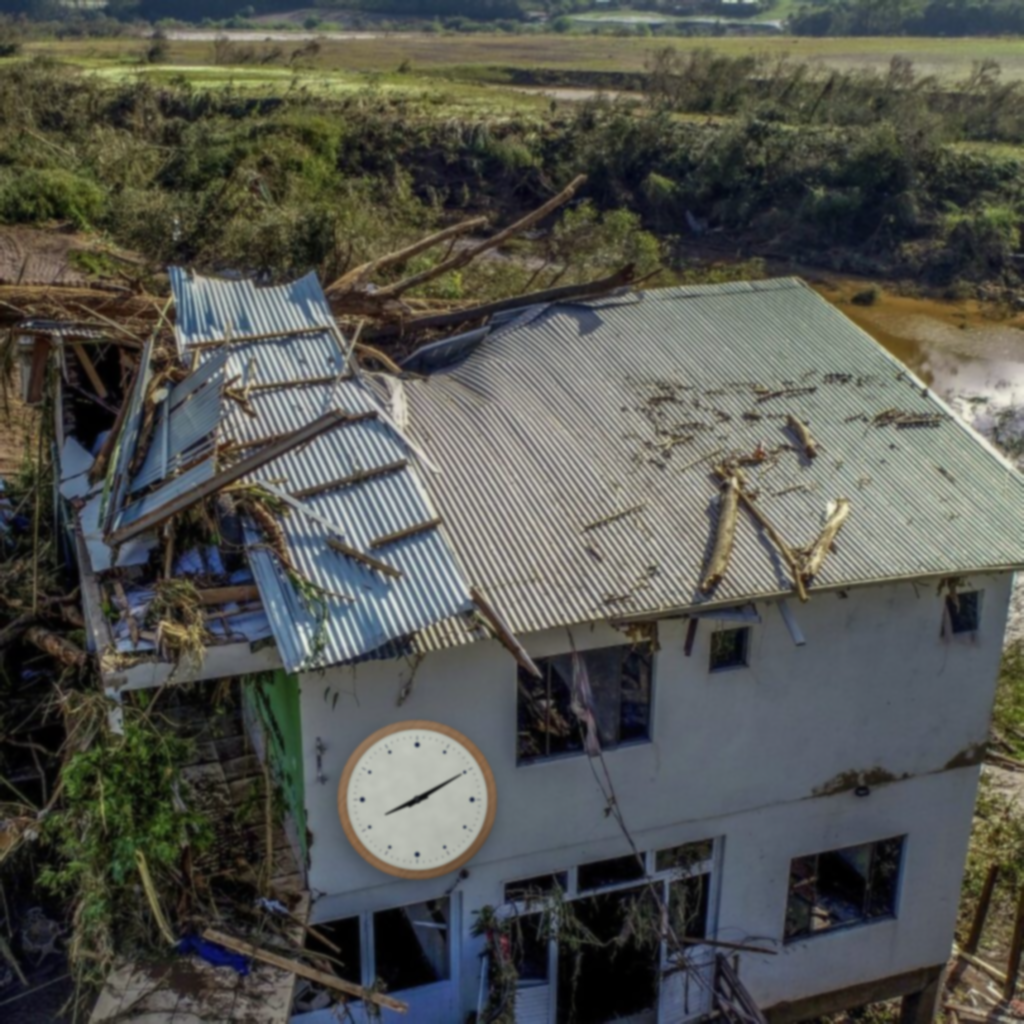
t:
8,10
